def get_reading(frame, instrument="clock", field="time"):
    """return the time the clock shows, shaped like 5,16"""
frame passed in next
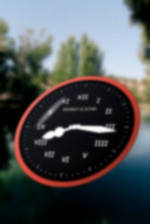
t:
8,16
